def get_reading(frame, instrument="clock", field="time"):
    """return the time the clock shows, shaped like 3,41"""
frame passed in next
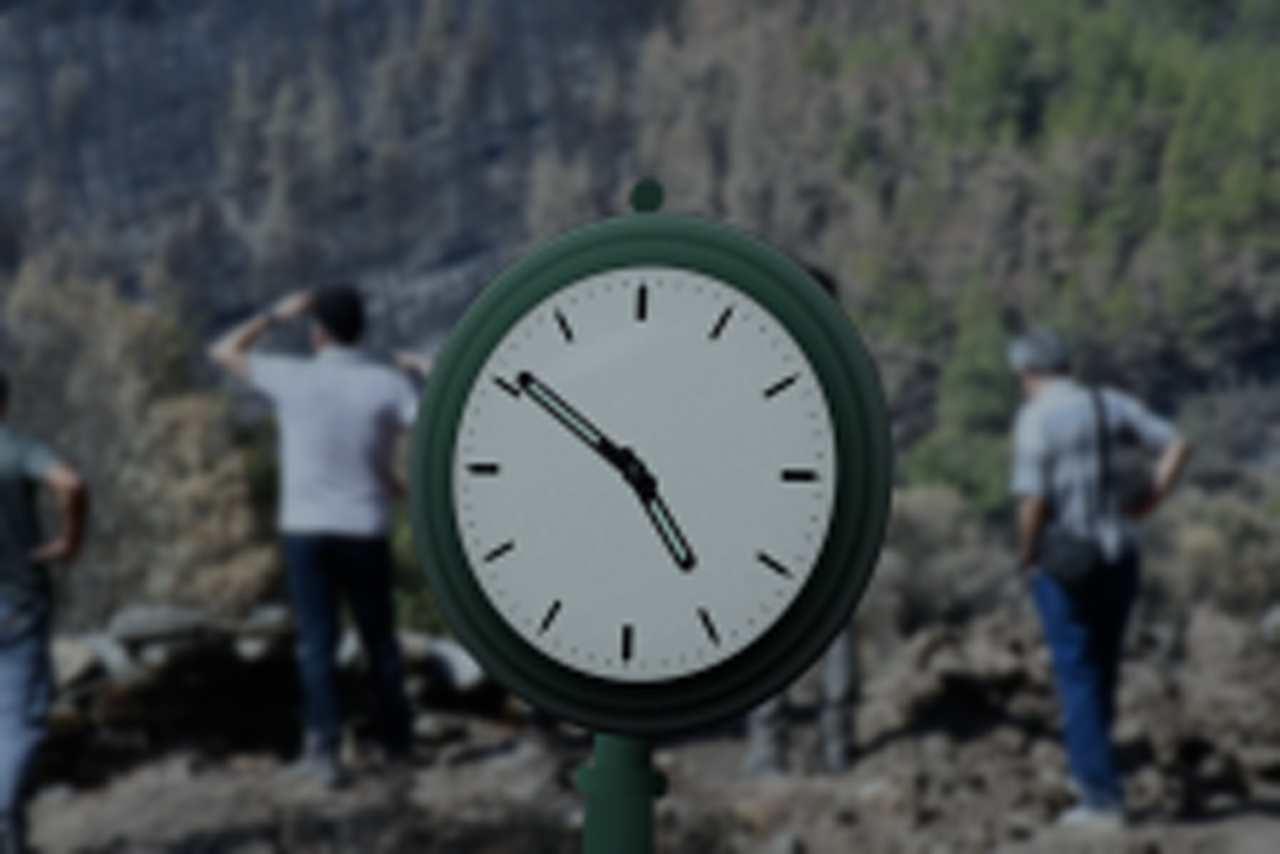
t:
4,51
